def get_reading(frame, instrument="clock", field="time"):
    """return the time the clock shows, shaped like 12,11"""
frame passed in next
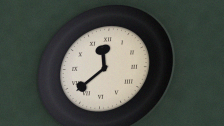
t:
11,38
